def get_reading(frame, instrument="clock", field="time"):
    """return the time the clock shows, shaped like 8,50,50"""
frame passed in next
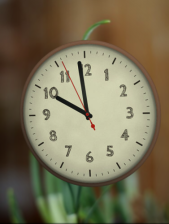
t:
9,58,56
